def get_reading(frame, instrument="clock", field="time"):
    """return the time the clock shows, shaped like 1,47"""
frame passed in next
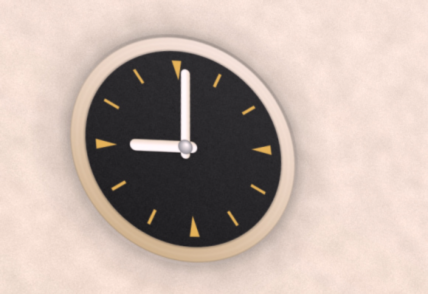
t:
9,01
